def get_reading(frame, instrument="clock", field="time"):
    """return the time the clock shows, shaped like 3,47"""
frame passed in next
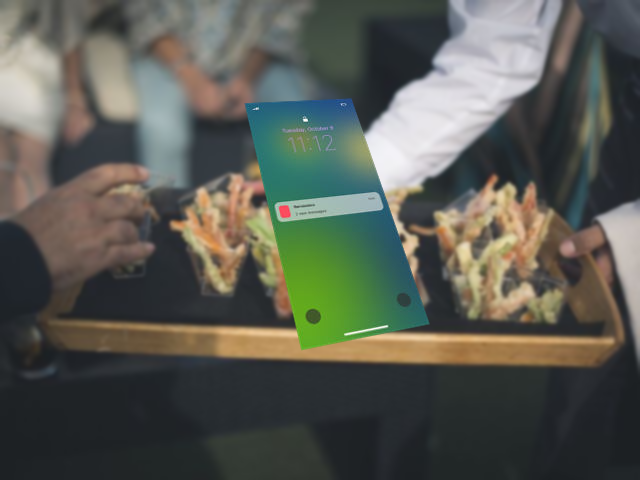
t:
11,12
